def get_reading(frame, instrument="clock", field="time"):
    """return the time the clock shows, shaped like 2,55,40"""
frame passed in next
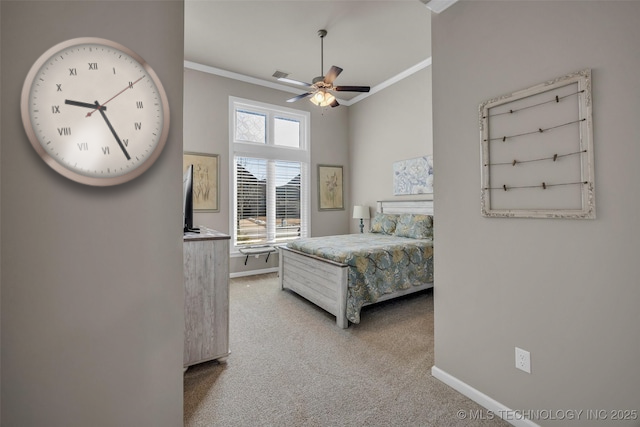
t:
9,26,10
